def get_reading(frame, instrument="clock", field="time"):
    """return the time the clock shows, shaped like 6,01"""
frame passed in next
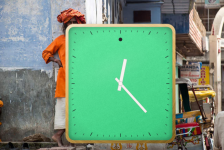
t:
12,23
